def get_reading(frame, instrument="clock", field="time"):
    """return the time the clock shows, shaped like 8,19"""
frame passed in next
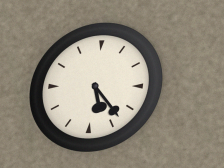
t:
5,23
